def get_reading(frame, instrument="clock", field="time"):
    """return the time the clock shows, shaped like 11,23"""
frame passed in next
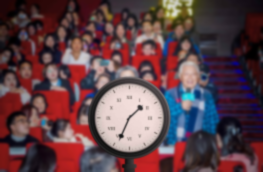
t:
1,34
